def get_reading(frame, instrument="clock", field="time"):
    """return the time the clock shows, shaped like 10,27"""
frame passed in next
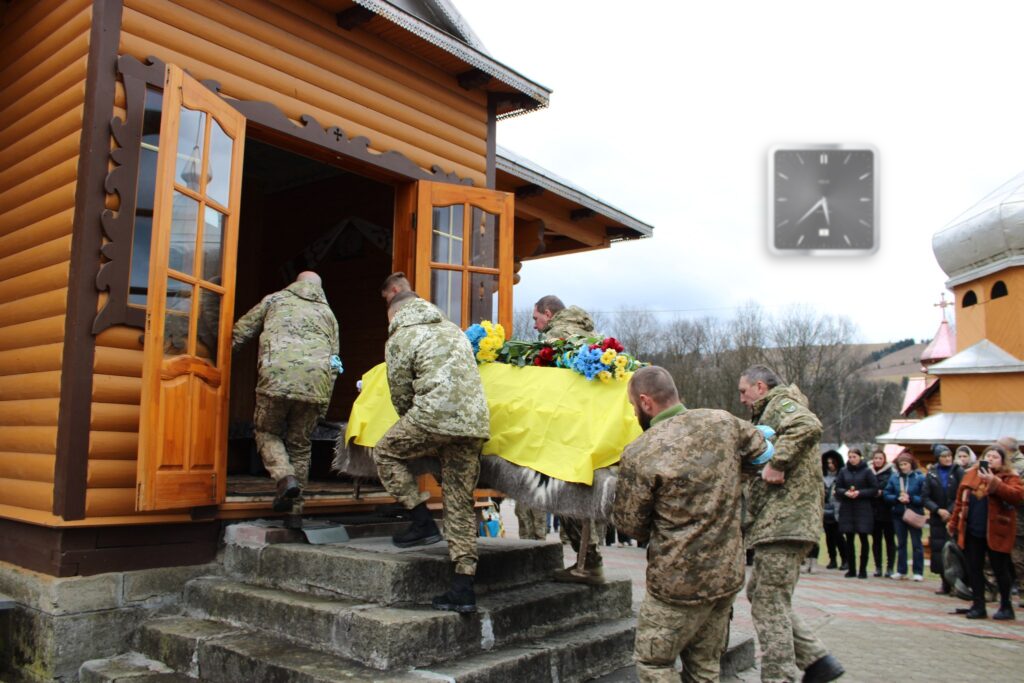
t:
5,38
